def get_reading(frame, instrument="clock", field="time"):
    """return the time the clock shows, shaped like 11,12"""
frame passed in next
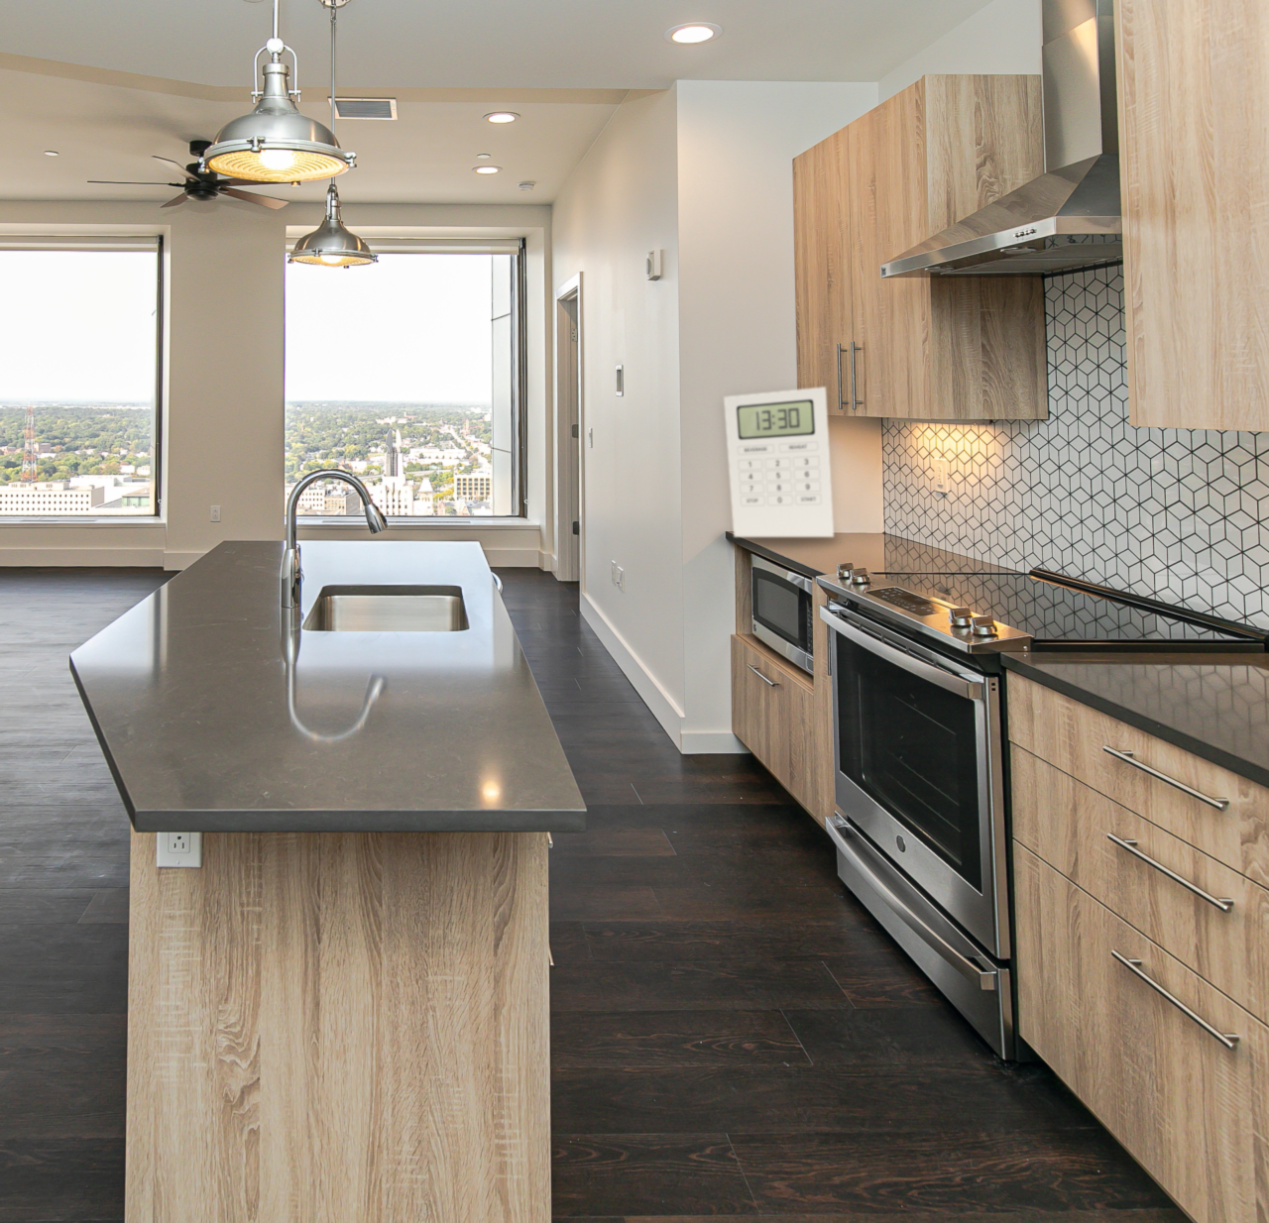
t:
13,30
